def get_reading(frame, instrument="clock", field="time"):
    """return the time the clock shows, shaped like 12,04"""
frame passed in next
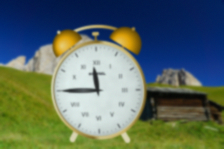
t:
11,45
